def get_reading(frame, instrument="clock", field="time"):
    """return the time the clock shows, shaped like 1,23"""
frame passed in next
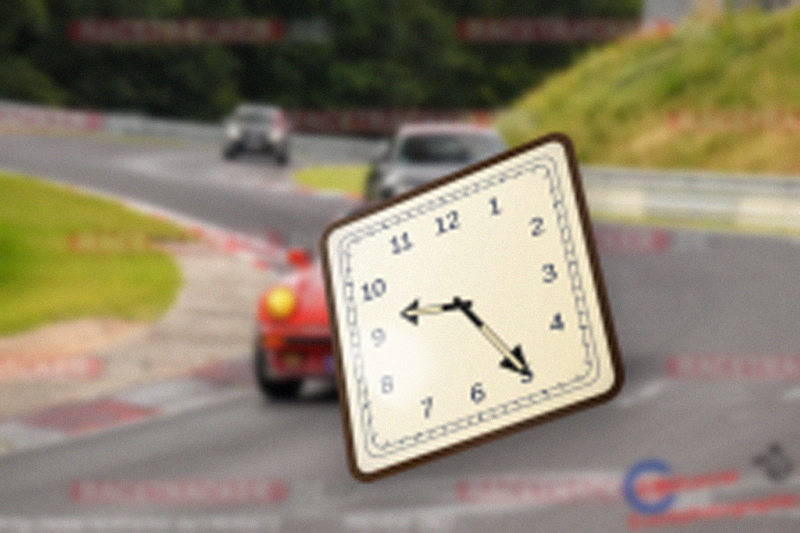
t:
9,25
